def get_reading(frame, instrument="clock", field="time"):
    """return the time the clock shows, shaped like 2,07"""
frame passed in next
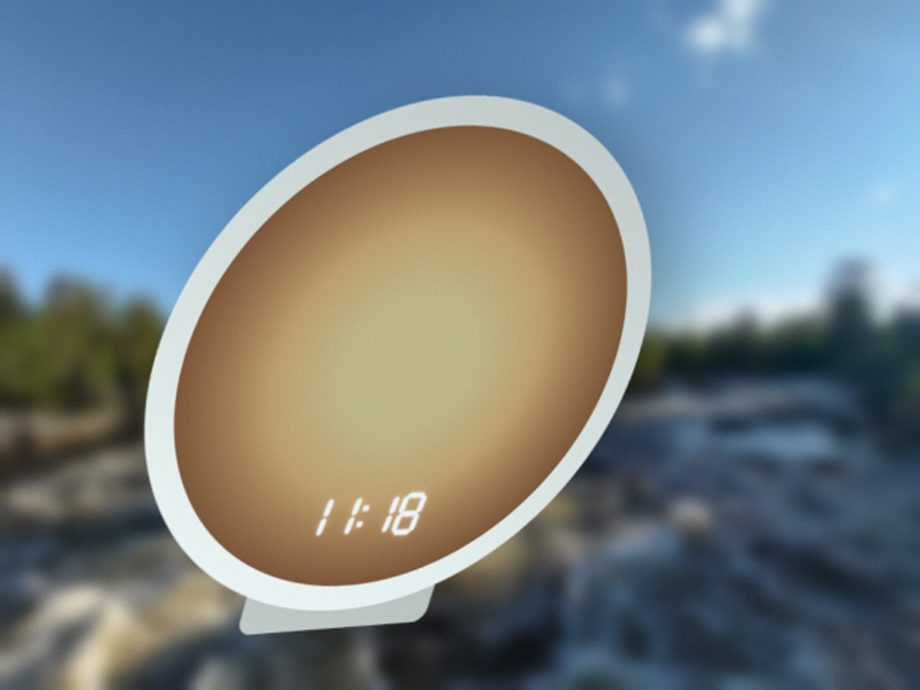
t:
11,18
